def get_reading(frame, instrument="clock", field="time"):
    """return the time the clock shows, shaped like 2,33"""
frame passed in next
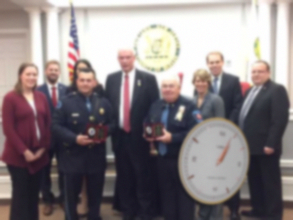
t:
1,04
